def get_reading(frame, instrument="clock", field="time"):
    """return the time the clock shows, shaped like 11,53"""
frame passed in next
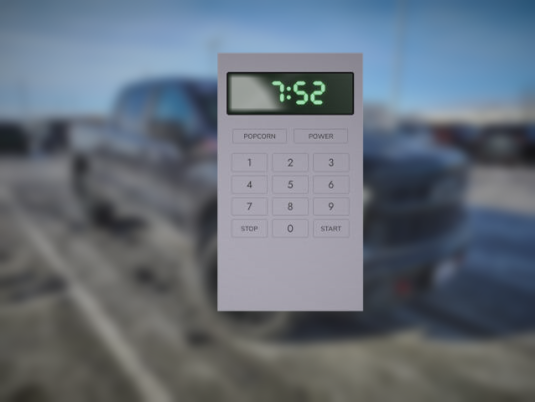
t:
7,52
